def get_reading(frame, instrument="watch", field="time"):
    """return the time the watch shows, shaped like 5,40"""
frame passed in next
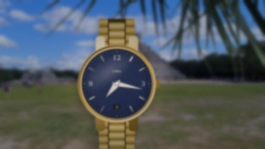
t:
7,17
